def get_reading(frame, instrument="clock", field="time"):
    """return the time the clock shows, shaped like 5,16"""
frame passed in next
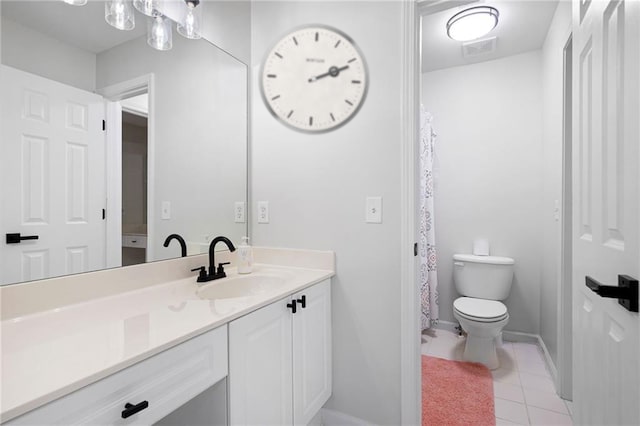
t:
2,11
